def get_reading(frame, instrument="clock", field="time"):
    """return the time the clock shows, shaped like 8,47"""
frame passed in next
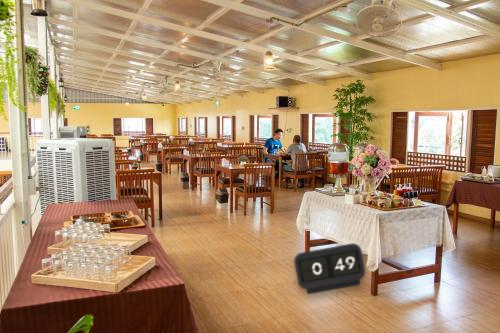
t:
0,49
